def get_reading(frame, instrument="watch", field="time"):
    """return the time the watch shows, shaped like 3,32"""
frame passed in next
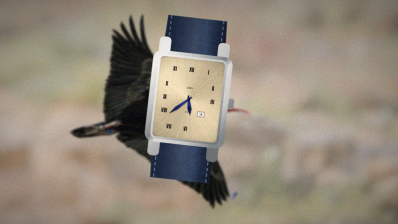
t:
5,38
